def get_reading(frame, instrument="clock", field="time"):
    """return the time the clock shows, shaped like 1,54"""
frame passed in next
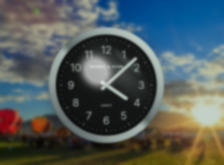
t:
4,08
